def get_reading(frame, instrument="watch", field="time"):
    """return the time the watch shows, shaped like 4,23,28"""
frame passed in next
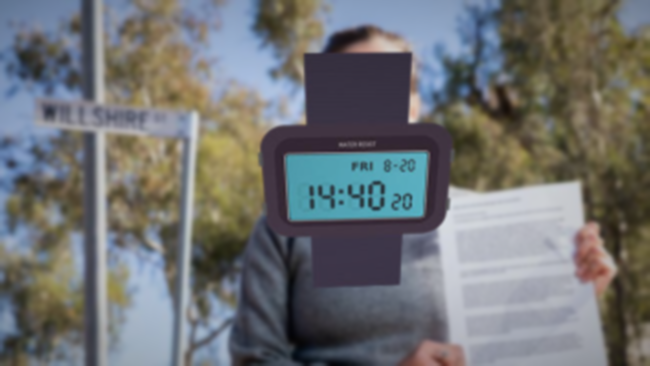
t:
14,40,20
